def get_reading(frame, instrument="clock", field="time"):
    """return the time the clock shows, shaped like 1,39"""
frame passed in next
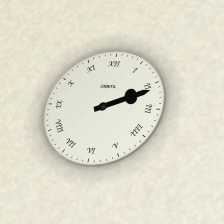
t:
2,11
